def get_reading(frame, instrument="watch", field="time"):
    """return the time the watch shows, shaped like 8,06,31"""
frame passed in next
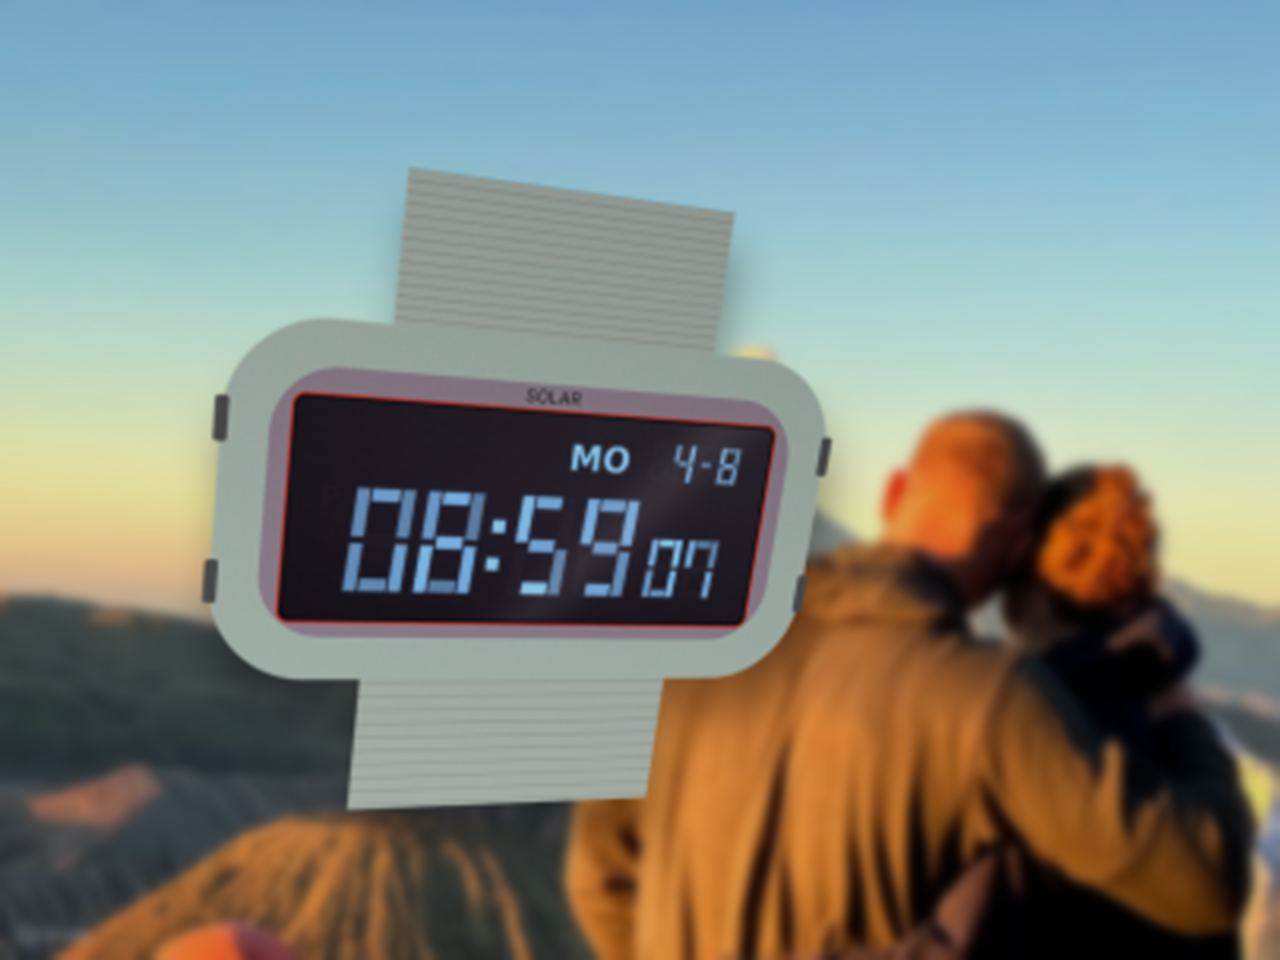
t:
8,59,07
